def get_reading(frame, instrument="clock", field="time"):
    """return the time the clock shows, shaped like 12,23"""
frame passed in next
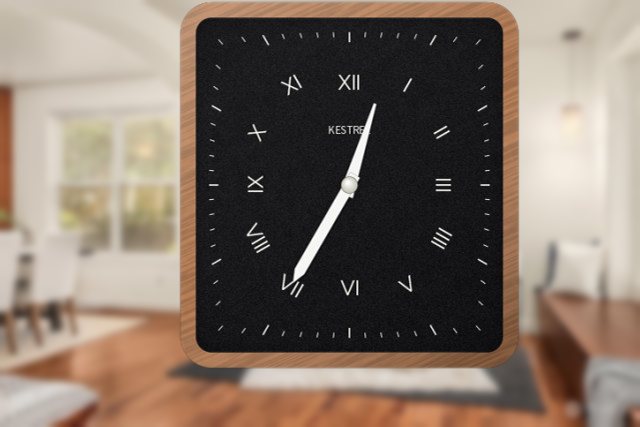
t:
12,35
